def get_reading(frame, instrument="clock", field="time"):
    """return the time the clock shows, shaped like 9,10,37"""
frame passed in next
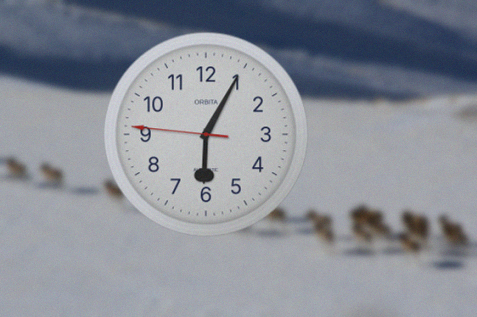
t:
6,04,46
